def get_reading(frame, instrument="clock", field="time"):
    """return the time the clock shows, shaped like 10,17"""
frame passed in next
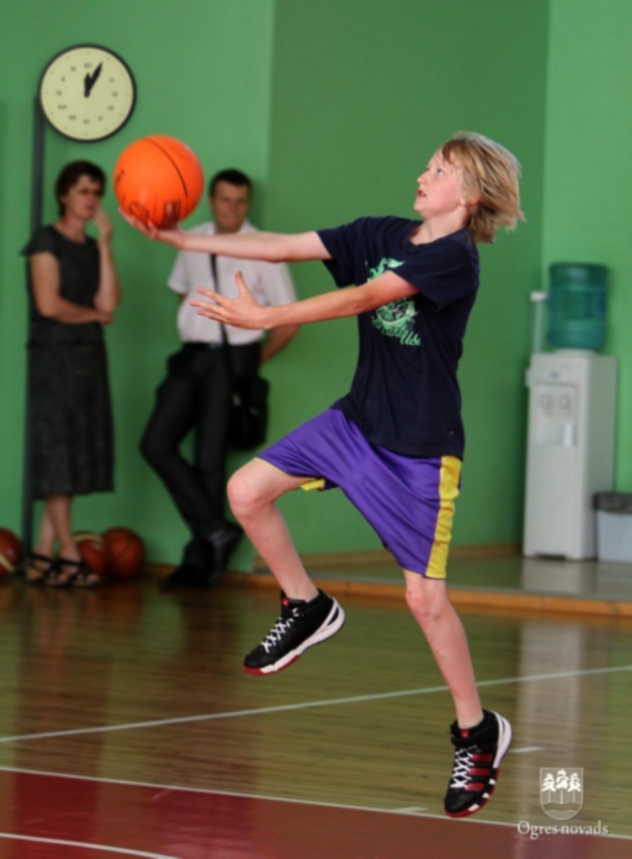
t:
12,04
